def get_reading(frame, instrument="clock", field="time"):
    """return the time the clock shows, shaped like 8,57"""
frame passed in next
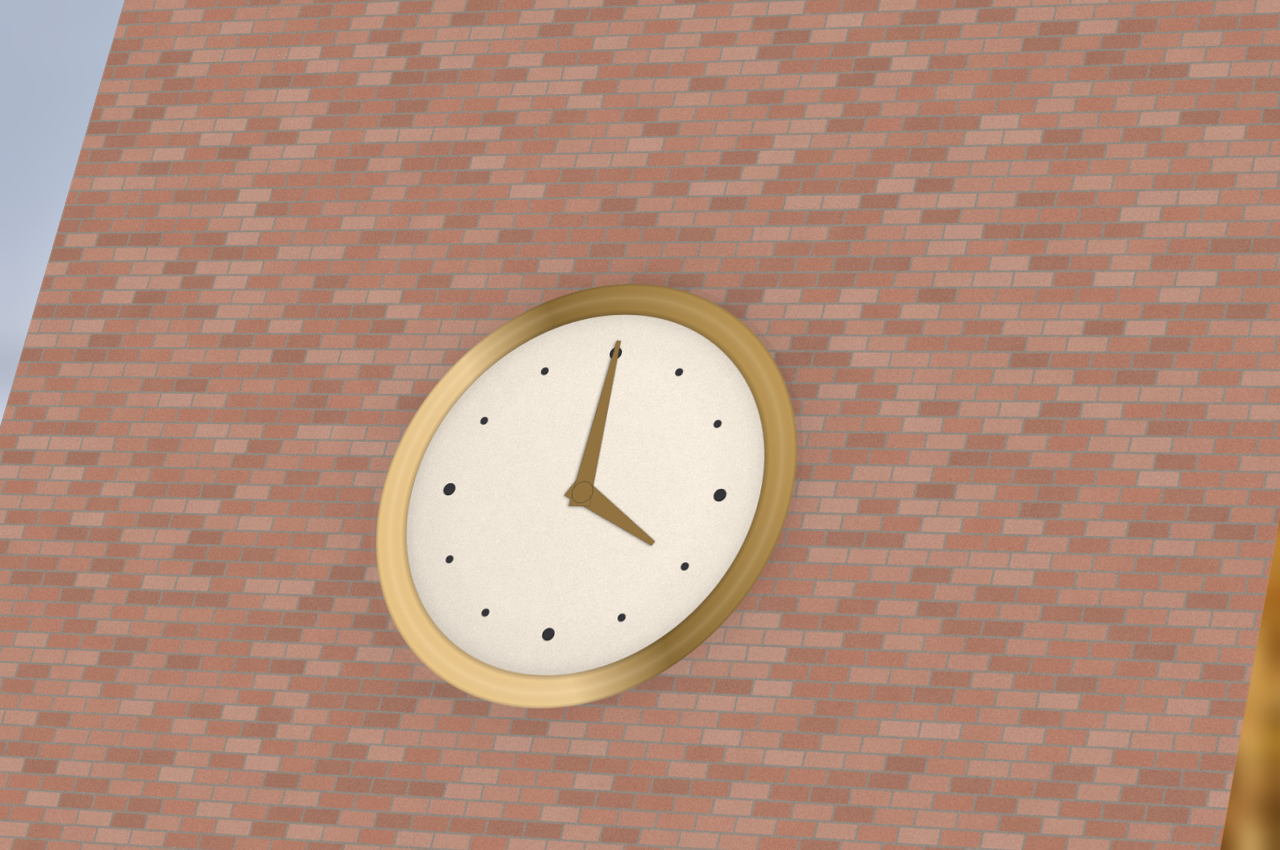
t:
4,00
